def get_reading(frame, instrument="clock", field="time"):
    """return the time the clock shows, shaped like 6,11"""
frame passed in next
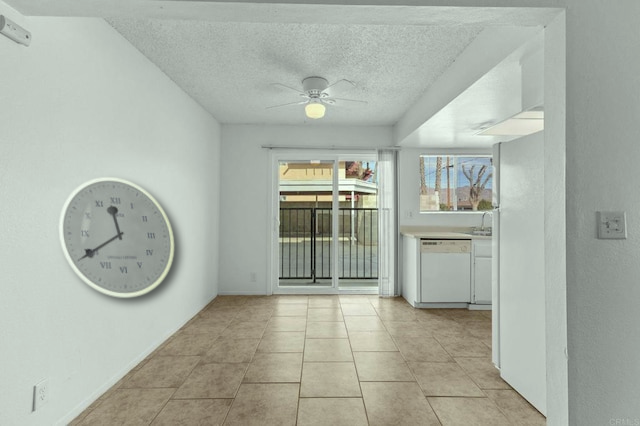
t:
11,40
